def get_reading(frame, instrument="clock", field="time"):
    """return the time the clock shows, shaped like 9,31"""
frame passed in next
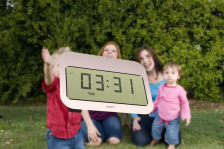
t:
3,31
